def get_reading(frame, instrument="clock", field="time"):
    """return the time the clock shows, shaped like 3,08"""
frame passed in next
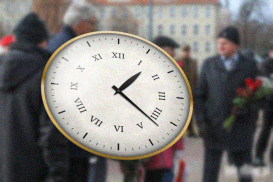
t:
1,22
